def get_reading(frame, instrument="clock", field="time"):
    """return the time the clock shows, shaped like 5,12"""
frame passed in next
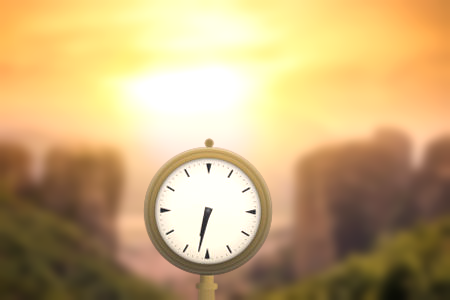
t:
6,32
